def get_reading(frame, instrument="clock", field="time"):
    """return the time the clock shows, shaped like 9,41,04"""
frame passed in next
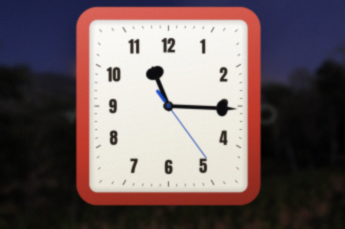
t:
11,15,24
